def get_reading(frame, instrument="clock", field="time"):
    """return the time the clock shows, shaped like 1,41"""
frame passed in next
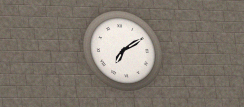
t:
7,10
